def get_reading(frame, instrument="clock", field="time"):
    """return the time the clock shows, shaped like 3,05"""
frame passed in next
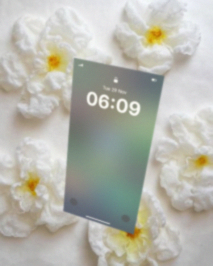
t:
6,09
